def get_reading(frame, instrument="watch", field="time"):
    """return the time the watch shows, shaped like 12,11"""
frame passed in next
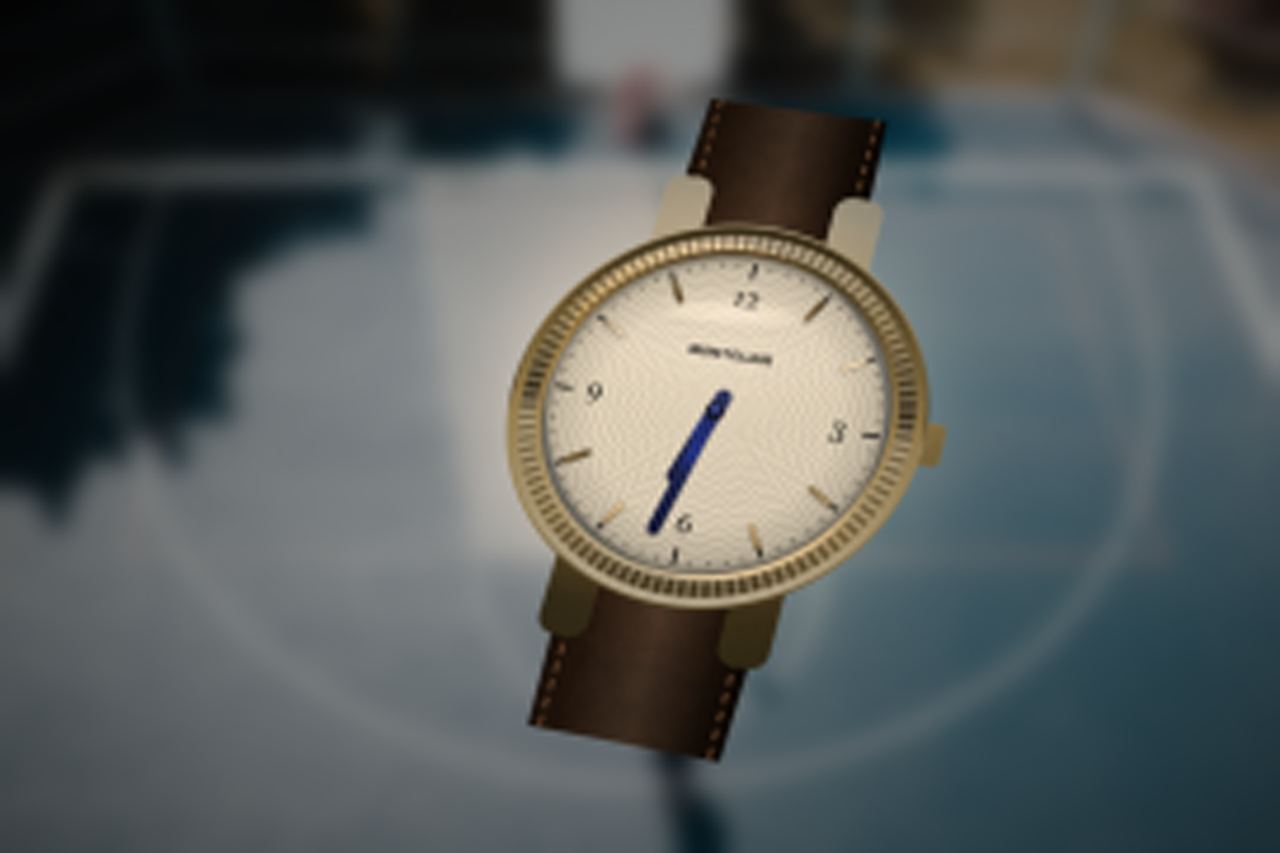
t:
6,32
